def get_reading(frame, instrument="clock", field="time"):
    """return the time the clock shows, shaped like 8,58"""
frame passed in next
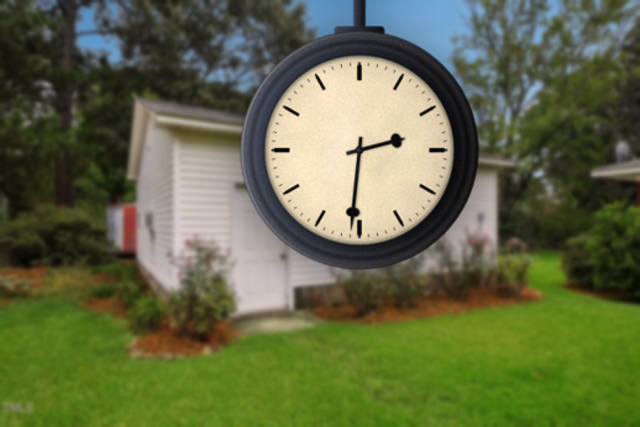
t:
2,31
